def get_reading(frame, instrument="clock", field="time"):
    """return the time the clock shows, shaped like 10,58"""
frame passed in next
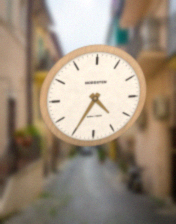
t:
4,35
